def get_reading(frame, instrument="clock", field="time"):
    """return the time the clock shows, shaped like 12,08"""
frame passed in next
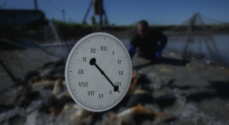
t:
10,22
